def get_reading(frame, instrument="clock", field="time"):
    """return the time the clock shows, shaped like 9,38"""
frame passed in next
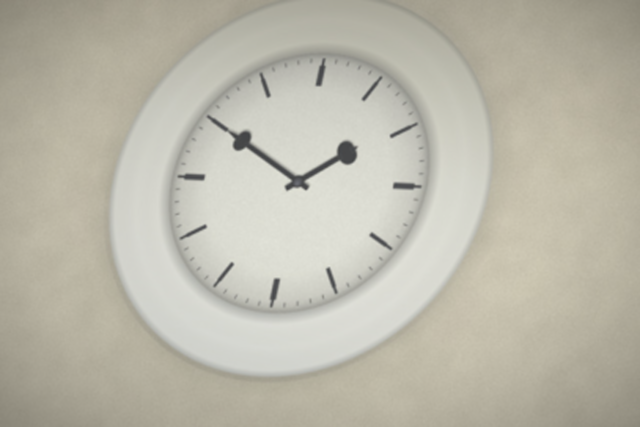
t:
1,50
